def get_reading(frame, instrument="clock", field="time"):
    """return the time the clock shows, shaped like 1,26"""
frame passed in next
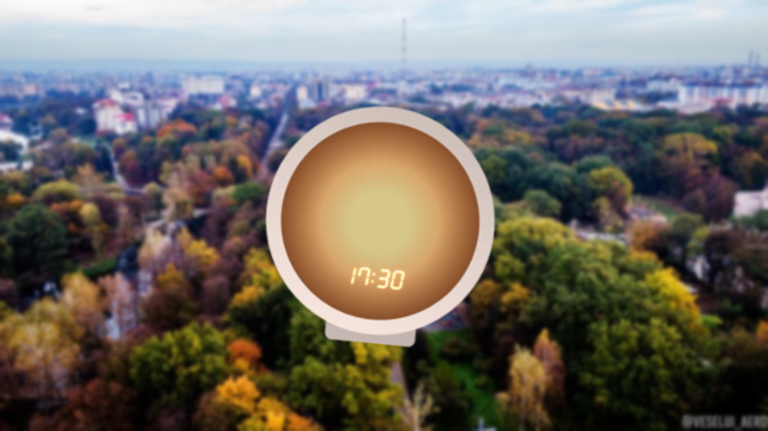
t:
17,30
